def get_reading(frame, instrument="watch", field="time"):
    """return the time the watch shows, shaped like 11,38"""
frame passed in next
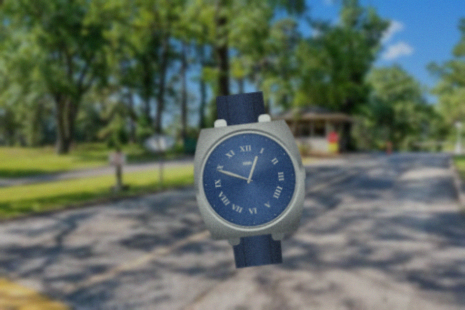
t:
12,49
